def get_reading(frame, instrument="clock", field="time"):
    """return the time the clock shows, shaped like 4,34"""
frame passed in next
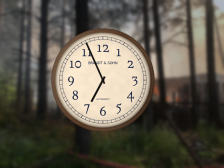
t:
6,56
